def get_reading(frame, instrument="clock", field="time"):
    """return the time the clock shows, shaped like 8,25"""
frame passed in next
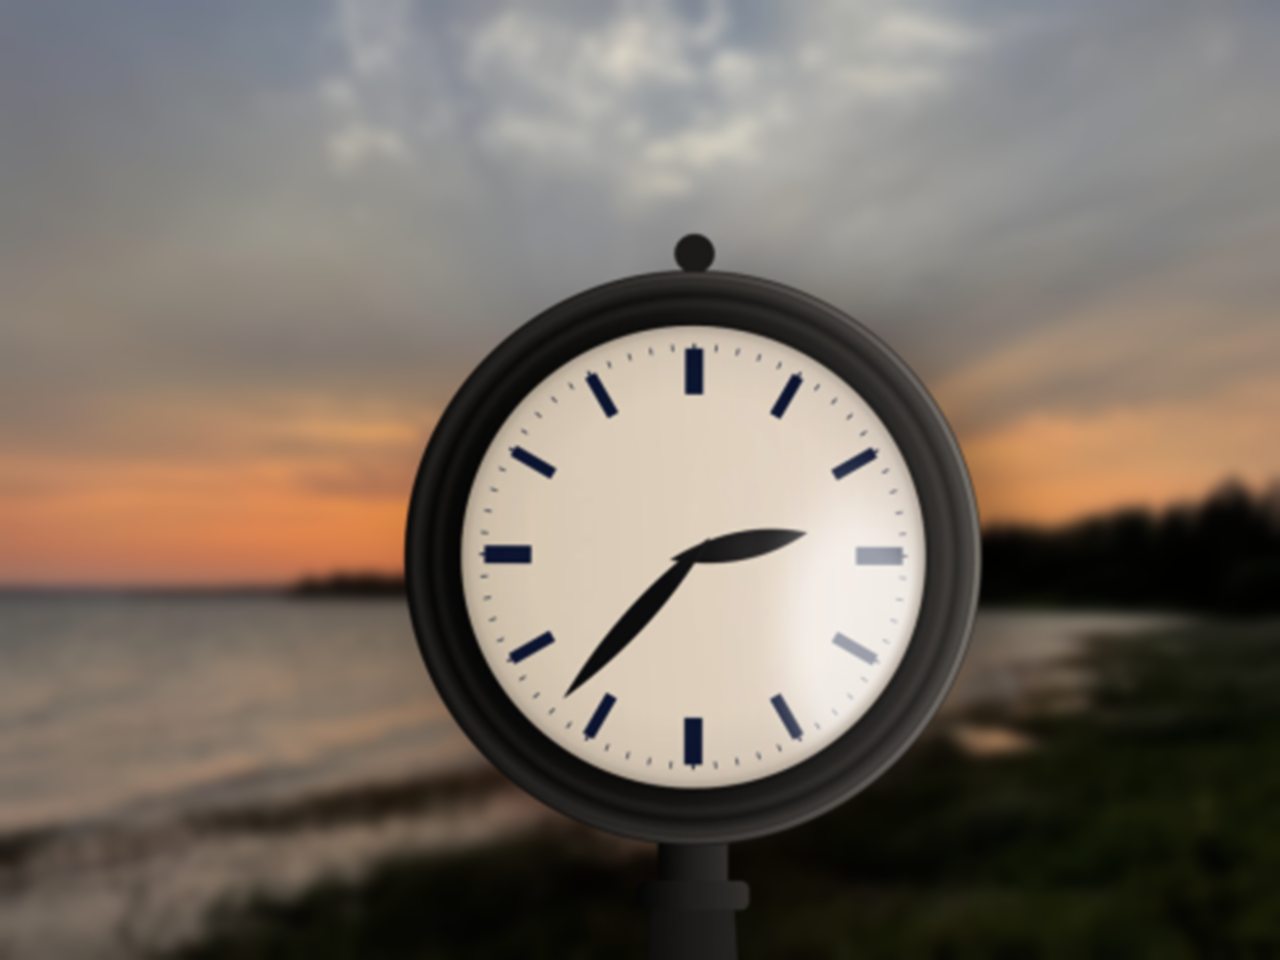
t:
2,37
